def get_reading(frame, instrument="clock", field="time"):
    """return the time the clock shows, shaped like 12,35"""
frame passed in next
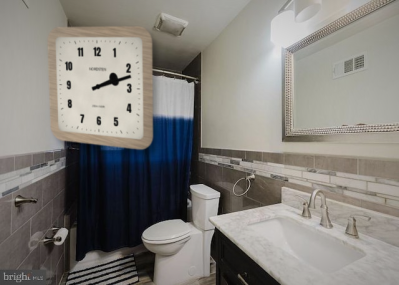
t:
2,12
